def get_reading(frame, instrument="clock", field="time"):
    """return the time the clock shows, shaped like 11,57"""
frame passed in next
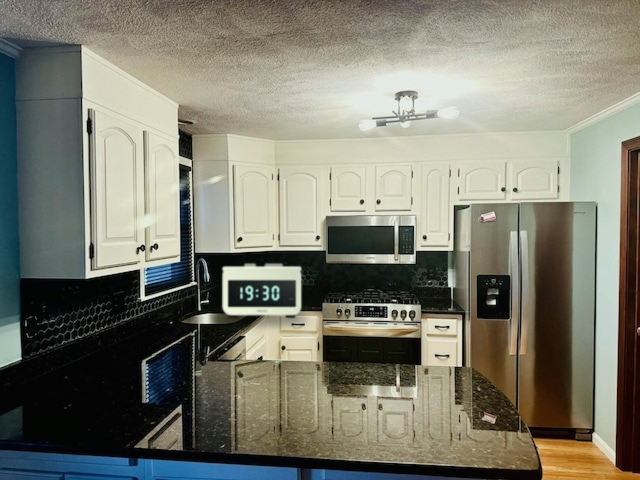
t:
19,30
